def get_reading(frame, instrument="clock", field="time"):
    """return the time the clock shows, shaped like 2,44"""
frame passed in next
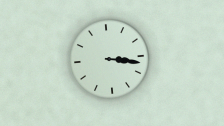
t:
3,17
